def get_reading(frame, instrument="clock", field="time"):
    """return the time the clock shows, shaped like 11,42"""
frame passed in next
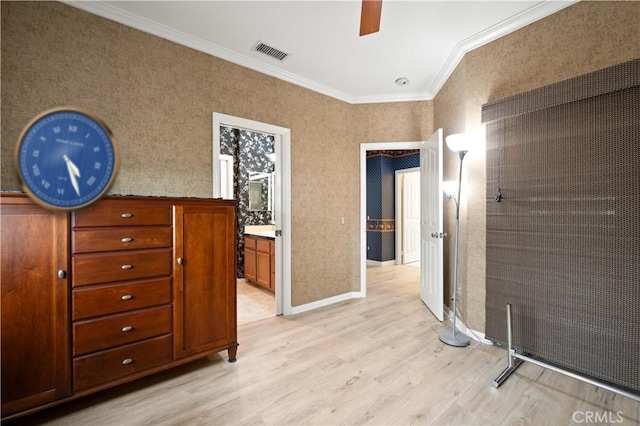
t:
4,25
